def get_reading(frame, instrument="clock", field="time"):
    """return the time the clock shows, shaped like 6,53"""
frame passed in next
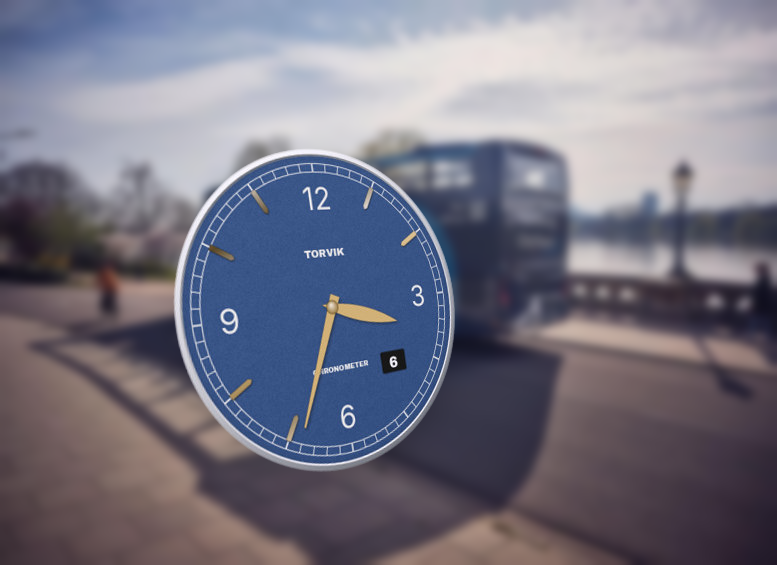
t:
3,34
